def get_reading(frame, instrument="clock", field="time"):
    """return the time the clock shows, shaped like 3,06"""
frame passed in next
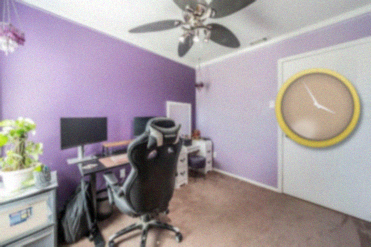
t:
3,55
